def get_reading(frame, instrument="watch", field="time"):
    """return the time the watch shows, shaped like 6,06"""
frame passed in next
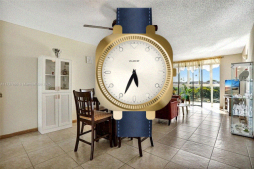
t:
5,34
